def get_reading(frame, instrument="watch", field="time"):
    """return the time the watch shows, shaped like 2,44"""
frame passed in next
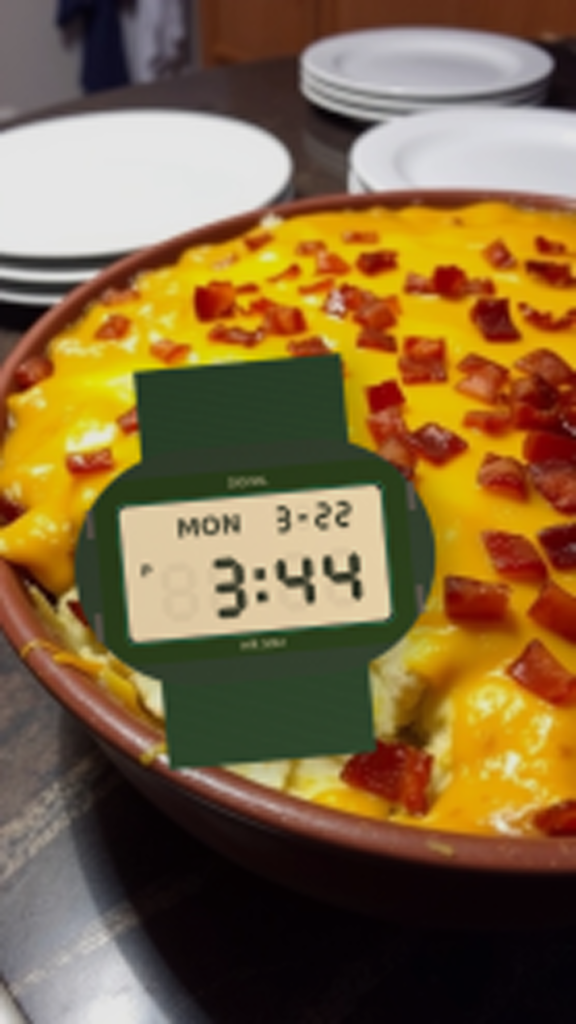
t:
3,44
